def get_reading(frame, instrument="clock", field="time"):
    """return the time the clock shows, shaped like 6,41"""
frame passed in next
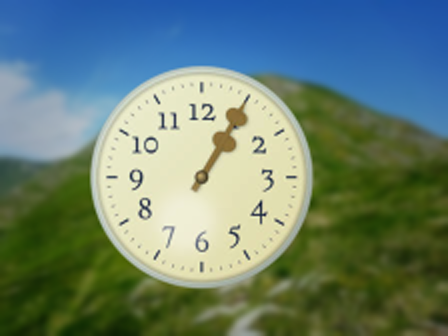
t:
1,05
